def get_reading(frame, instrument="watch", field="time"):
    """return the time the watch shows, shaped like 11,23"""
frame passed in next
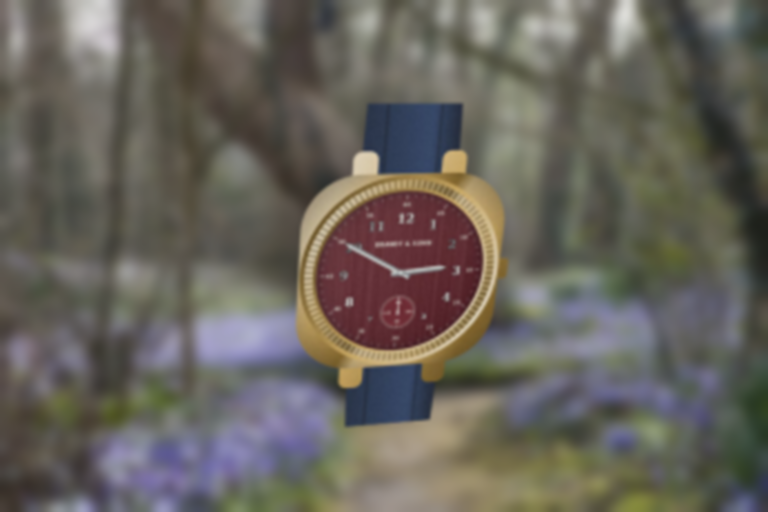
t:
2,50
